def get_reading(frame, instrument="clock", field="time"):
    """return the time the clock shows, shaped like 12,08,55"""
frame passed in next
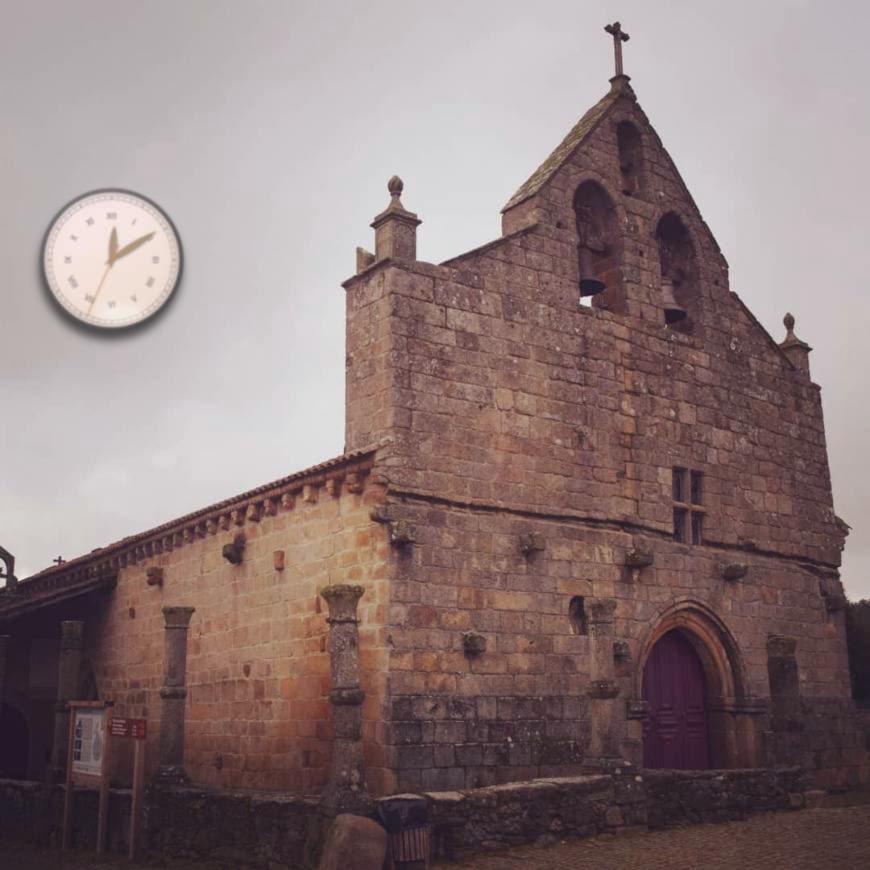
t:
12,09,34
